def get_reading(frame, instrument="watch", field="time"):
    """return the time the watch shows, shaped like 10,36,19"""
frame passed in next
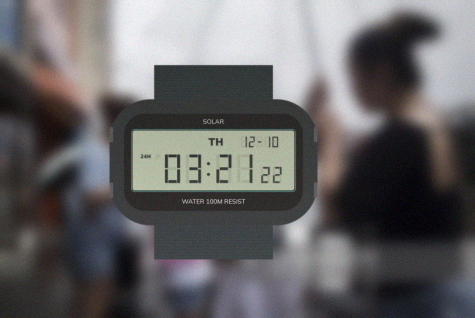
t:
3,21,22
